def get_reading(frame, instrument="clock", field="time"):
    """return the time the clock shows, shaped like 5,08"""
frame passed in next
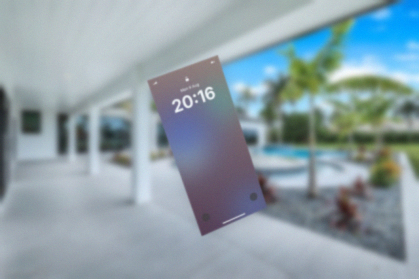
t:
20,16
